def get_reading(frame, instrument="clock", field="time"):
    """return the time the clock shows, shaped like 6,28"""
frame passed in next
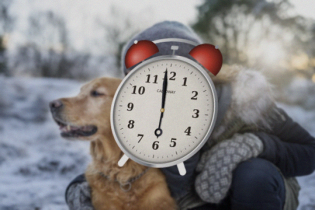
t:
5,59
